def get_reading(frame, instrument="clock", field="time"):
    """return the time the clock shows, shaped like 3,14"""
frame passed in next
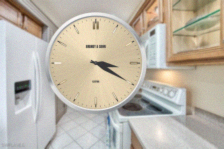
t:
3,20
